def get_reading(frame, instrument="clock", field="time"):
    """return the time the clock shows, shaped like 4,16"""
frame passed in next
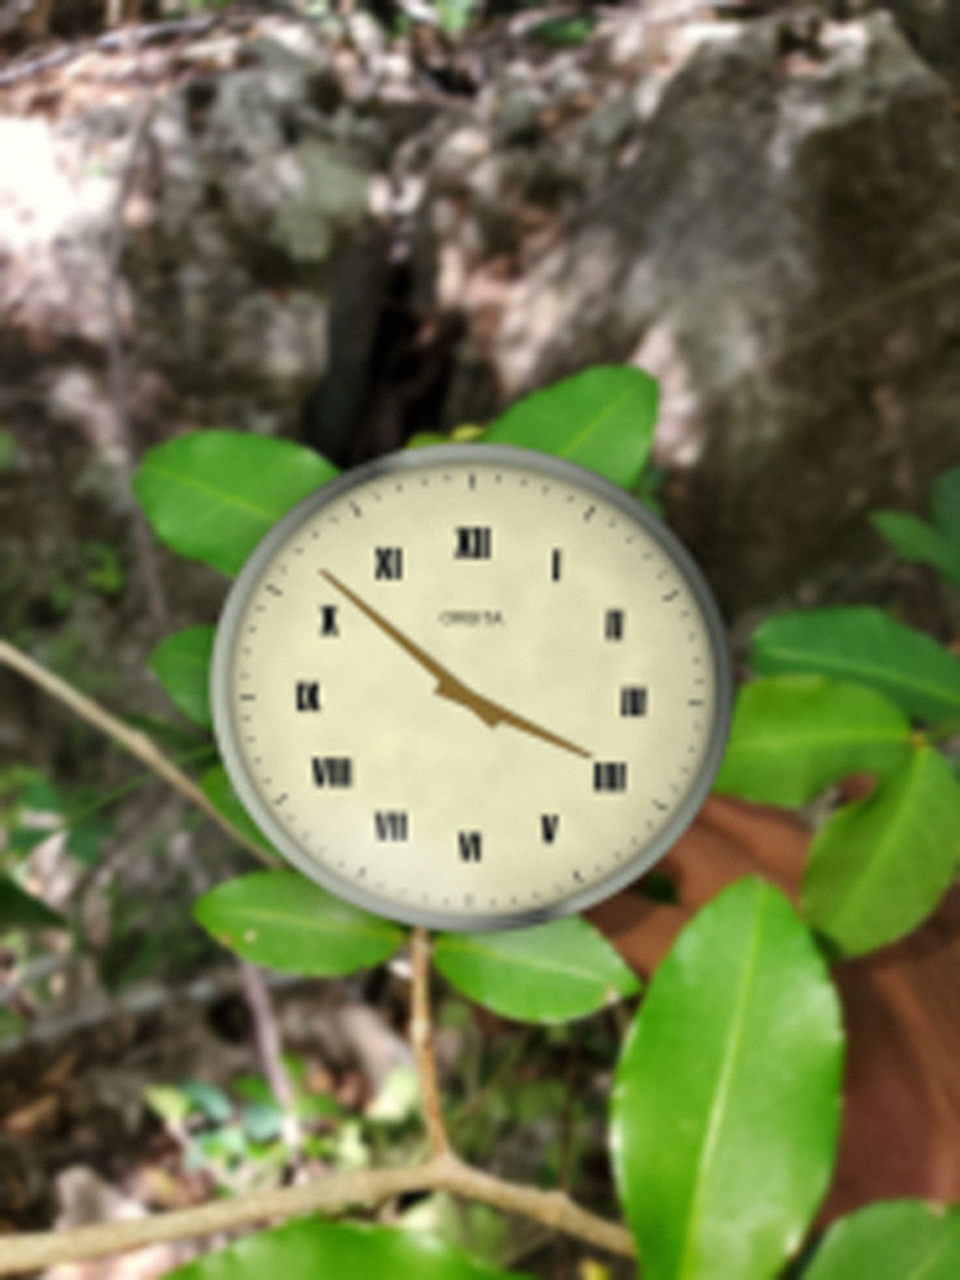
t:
3,52
